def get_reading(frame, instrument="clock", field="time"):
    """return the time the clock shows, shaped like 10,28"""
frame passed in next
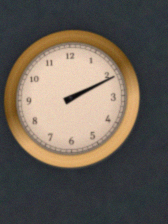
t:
2,11
